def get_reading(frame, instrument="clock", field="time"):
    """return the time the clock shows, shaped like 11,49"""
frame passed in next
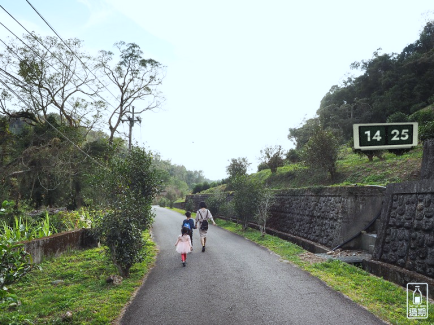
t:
14,25
